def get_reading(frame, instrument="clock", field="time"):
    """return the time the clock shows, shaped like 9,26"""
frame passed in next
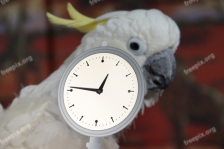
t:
12,46
